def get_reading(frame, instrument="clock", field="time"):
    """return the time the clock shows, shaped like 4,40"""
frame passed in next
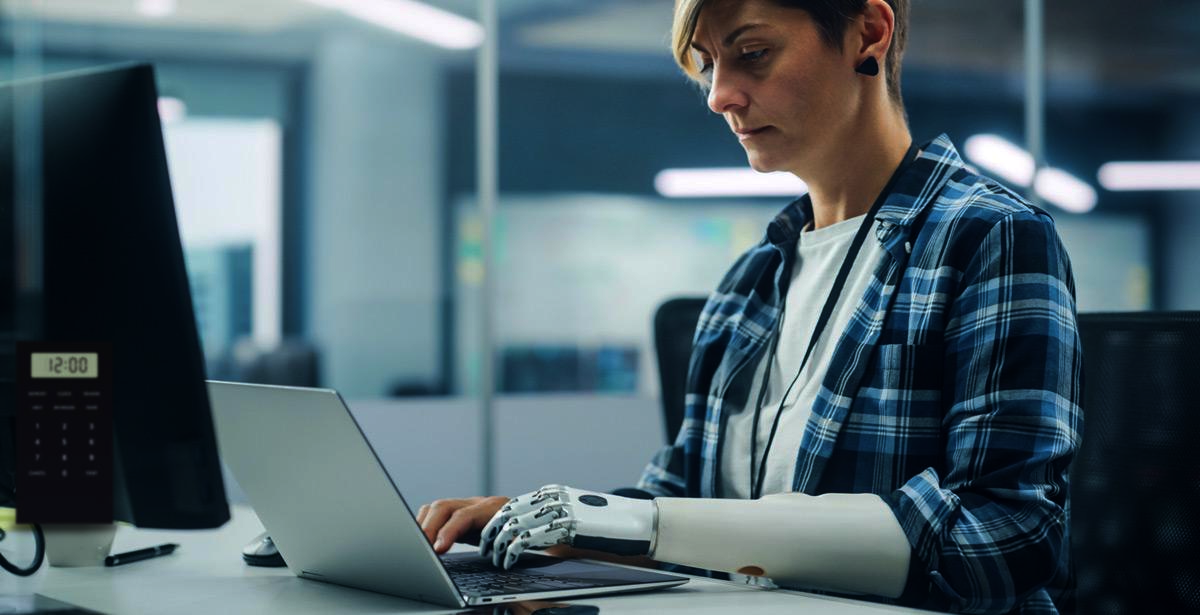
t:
12,00
